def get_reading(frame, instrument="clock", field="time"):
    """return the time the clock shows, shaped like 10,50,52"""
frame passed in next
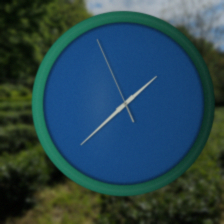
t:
1,37,56
